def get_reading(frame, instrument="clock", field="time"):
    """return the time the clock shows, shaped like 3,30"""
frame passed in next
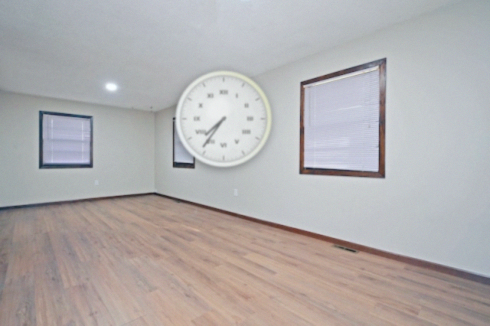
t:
7,36
